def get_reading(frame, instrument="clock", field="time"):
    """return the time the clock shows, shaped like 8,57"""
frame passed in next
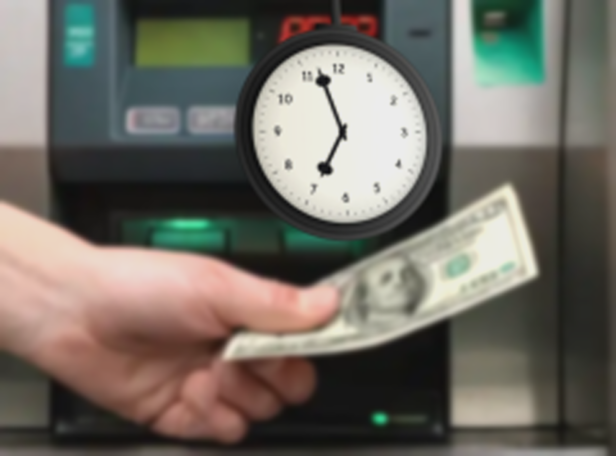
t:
6,57
